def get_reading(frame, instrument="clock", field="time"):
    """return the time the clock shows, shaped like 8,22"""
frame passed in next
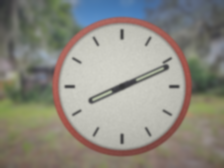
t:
8,11
